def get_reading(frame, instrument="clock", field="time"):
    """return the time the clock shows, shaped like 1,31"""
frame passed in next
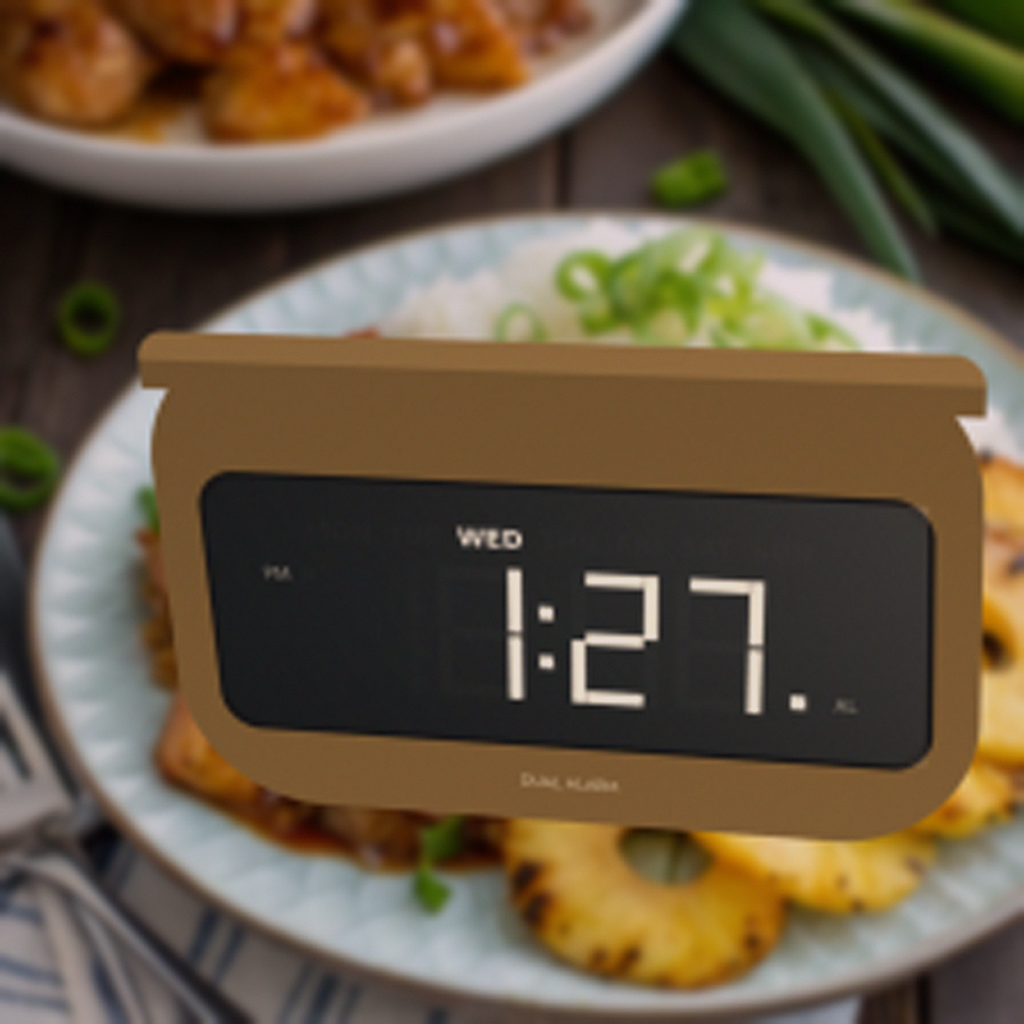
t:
1,27
